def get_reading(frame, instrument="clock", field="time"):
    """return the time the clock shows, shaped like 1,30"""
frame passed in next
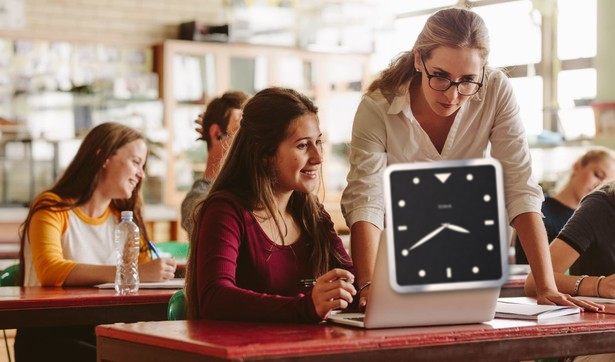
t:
3,40
